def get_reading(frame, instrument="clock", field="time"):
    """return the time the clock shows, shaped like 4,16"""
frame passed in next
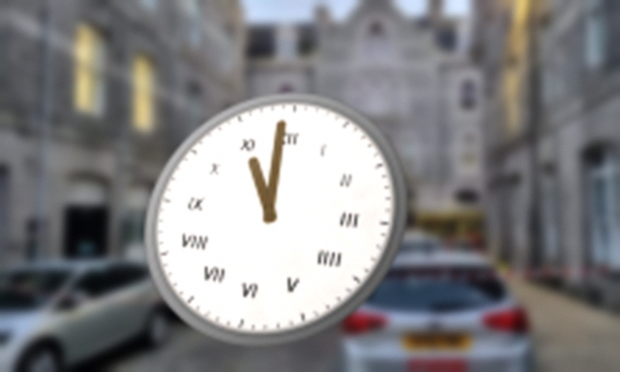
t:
10,59
